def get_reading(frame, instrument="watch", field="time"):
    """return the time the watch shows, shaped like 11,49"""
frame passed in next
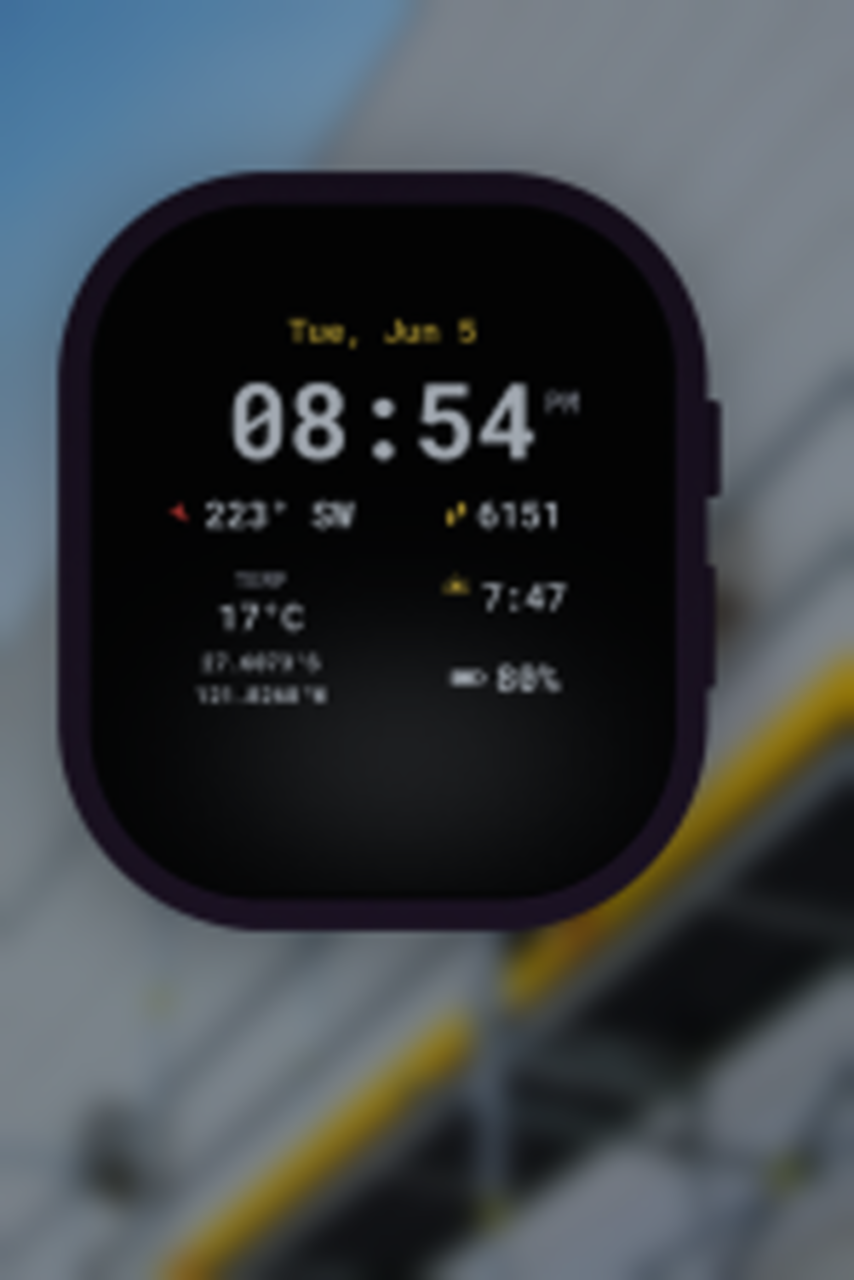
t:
8,54
